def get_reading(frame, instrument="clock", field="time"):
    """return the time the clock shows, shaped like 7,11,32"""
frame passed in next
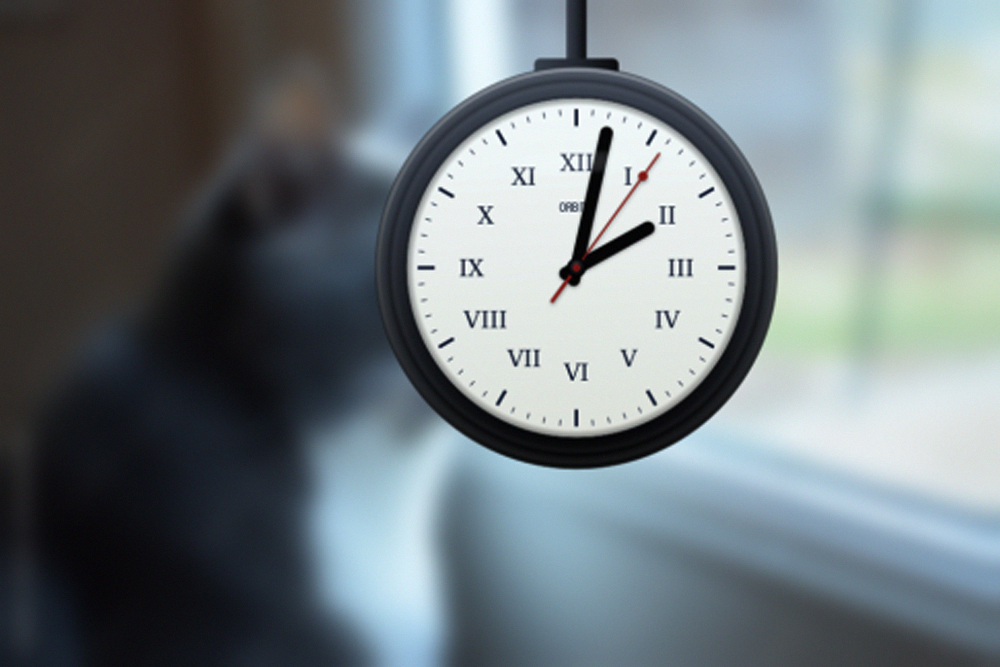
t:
2,02,06
